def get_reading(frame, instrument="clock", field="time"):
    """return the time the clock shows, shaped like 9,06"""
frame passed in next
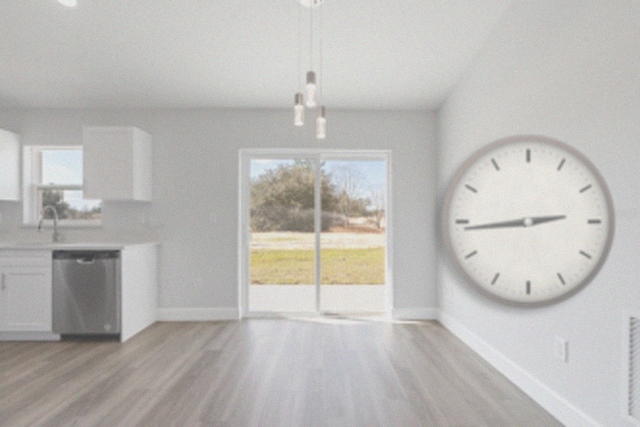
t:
2,44
